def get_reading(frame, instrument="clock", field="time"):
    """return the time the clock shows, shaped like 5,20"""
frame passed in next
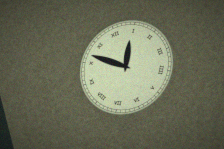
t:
12,52
